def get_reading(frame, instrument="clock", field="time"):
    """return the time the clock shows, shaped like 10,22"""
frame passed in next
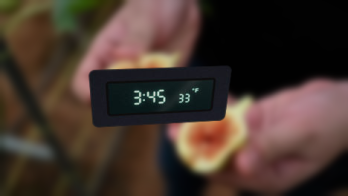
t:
3,45
